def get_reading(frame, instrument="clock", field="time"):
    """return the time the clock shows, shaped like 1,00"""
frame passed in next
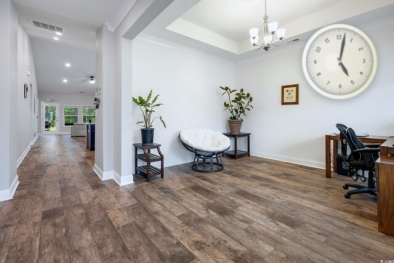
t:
5,02
